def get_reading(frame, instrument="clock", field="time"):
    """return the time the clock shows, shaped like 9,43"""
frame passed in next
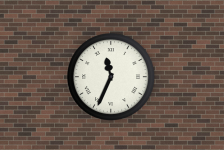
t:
11,34
